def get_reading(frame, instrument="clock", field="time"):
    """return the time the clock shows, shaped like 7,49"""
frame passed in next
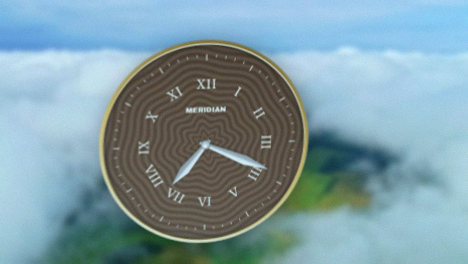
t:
7,19
